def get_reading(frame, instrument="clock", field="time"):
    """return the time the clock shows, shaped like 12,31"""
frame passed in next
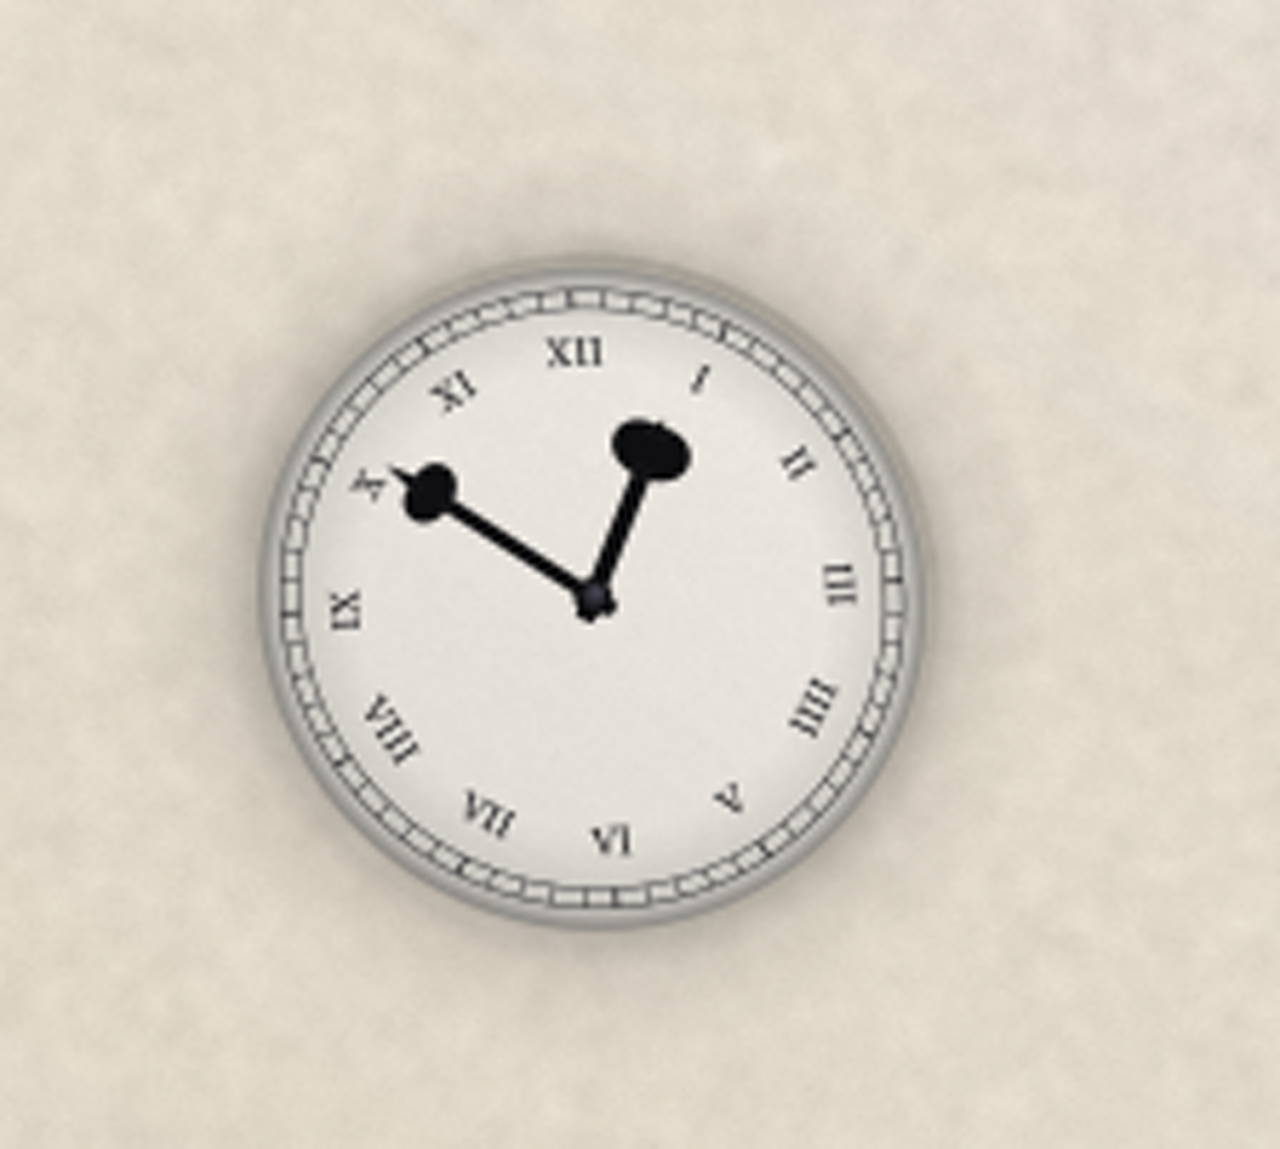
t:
12,51
